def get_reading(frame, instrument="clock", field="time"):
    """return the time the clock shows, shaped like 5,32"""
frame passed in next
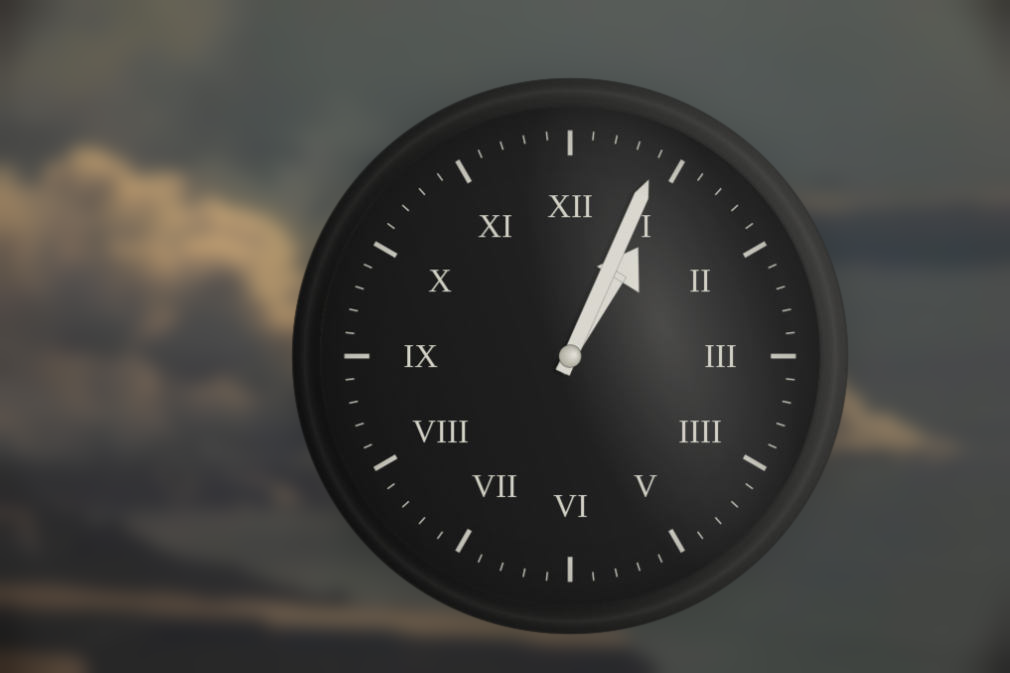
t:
1,04
